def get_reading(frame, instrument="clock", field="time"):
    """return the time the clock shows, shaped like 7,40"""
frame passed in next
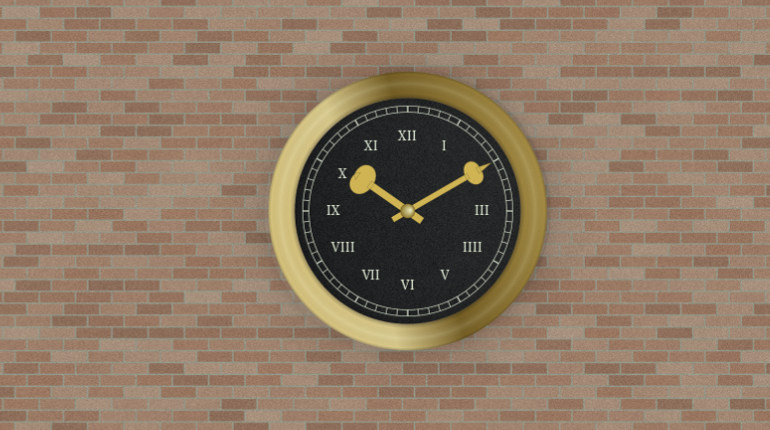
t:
10,10
